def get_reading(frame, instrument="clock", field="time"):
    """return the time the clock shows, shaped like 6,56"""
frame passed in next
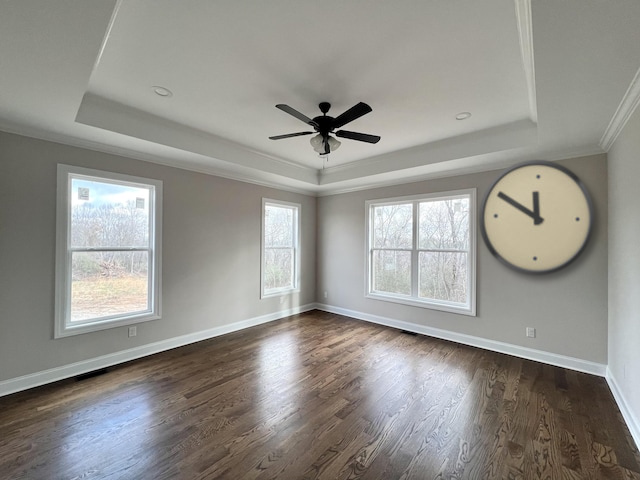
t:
11,50
